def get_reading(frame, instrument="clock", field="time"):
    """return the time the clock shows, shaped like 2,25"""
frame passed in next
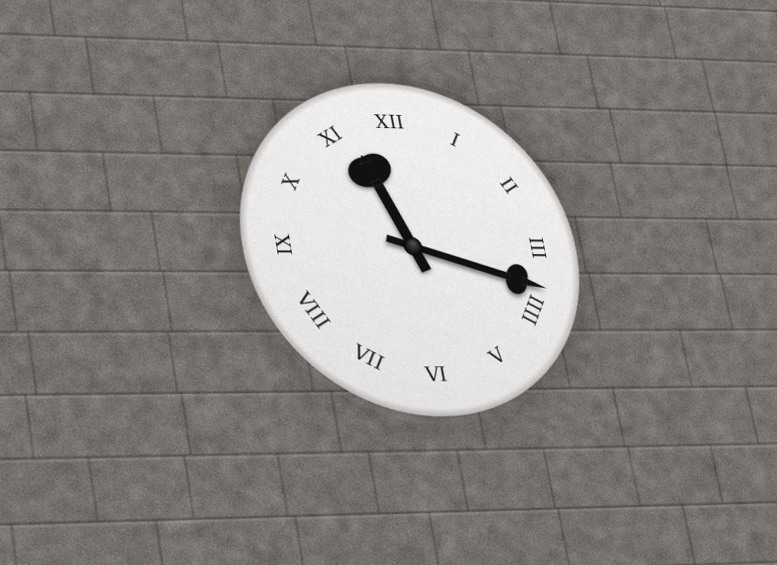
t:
11,18
